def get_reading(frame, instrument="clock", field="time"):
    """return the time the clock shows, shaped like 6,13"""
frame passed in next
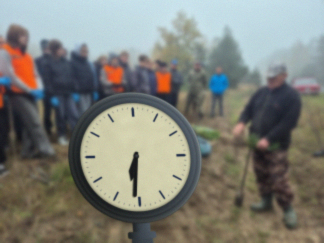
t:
6,31
